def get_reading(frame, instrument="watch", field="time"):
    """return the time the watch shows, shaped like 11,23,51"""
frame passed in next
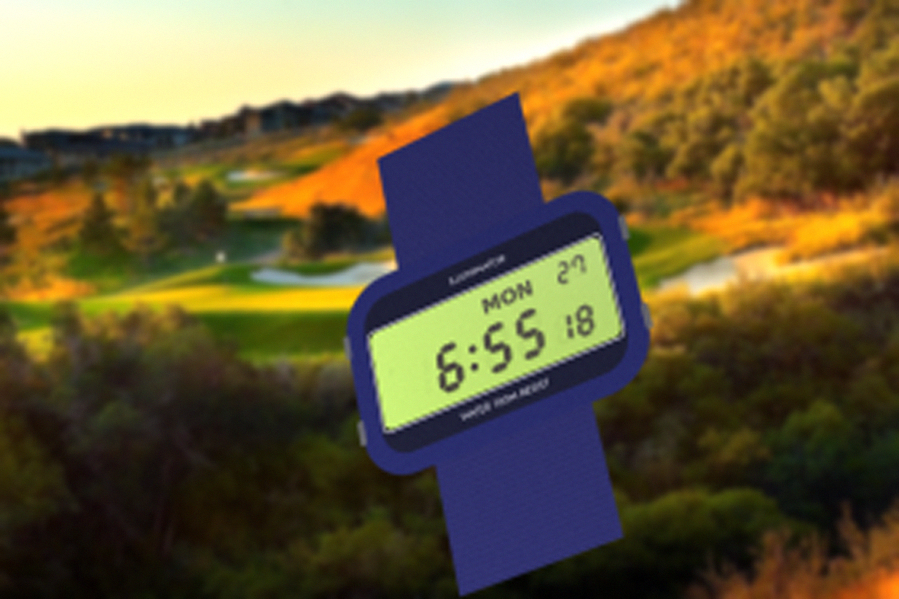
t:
6,55,18
